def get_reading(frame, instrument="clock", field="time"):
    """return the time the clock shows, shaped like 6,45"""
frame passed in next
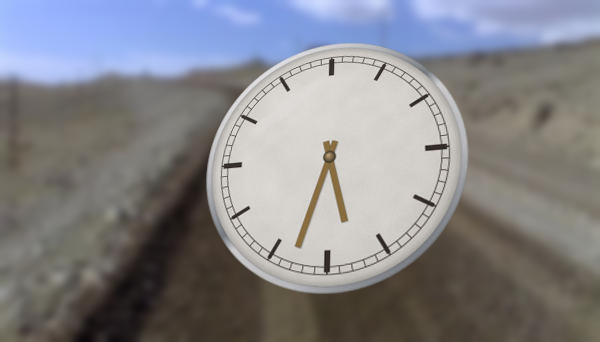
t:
5,33
